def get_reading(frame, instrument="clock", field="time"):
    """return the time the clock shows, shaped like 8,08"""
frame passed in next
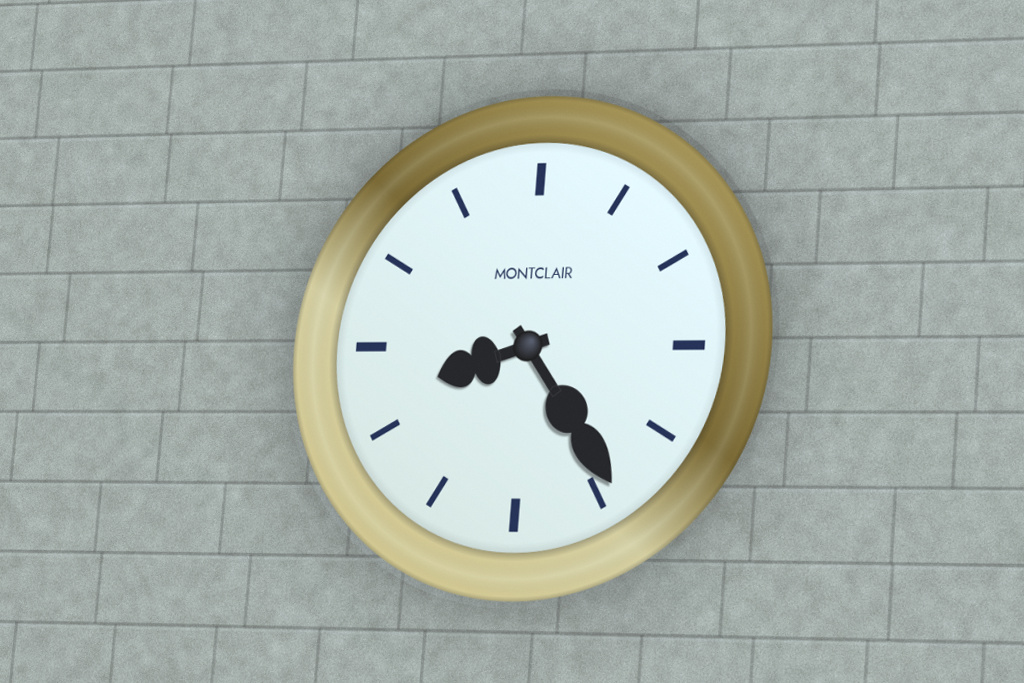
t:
8,24
